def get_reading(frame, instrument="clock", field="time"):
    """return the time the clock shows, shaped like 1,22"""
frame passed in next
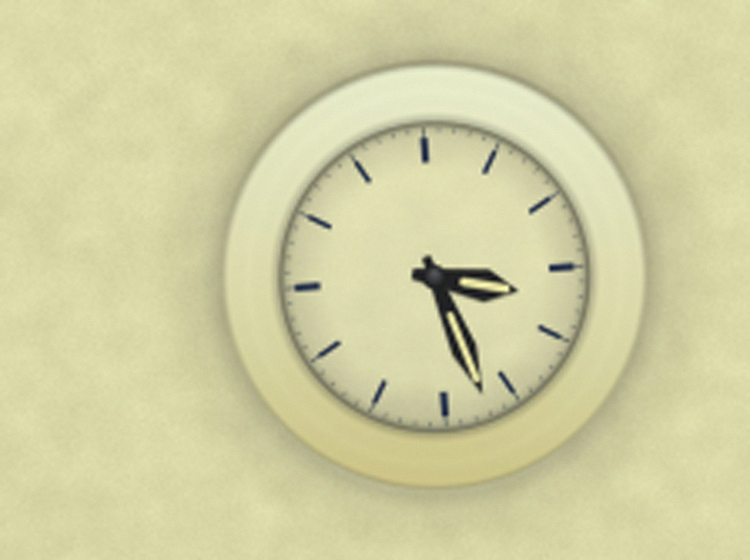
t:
3,27
